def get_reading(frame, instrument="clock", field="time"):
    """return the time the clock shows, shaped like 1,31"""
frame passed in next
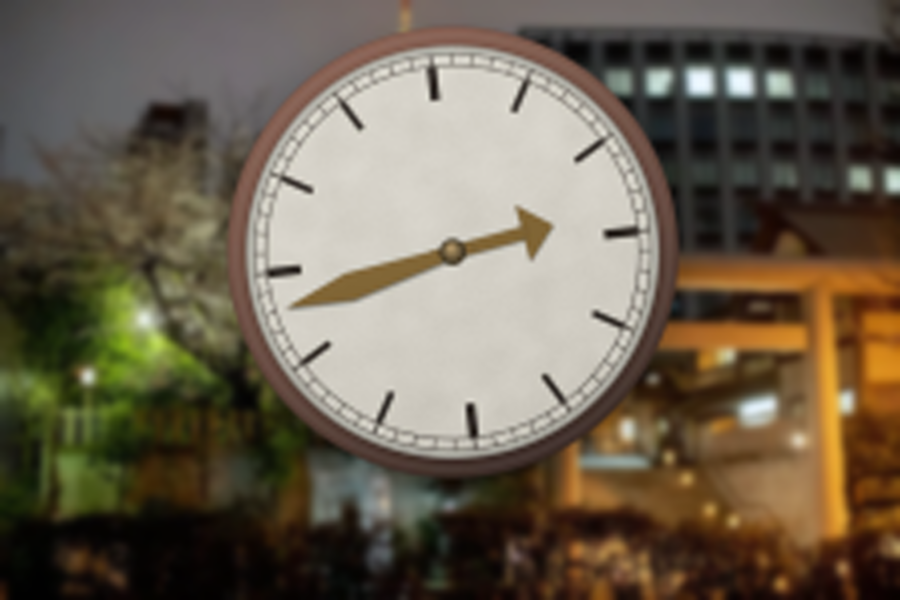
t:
2,43
